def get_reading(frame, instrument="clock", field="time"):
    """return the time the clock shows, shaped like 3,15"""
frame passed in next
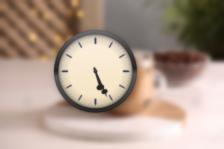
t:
5,26
